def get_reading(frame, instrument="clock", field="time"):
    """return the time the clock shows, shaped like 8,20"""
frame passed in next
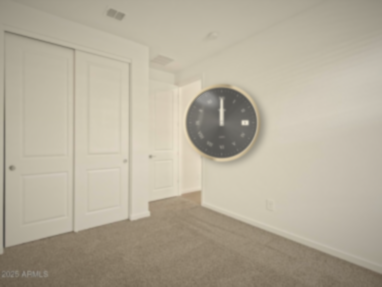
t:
12,00
